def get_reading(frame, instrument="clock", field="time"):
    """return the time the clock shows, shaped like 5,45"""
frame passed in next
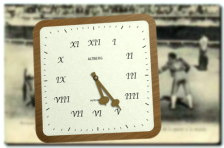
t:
5,24
